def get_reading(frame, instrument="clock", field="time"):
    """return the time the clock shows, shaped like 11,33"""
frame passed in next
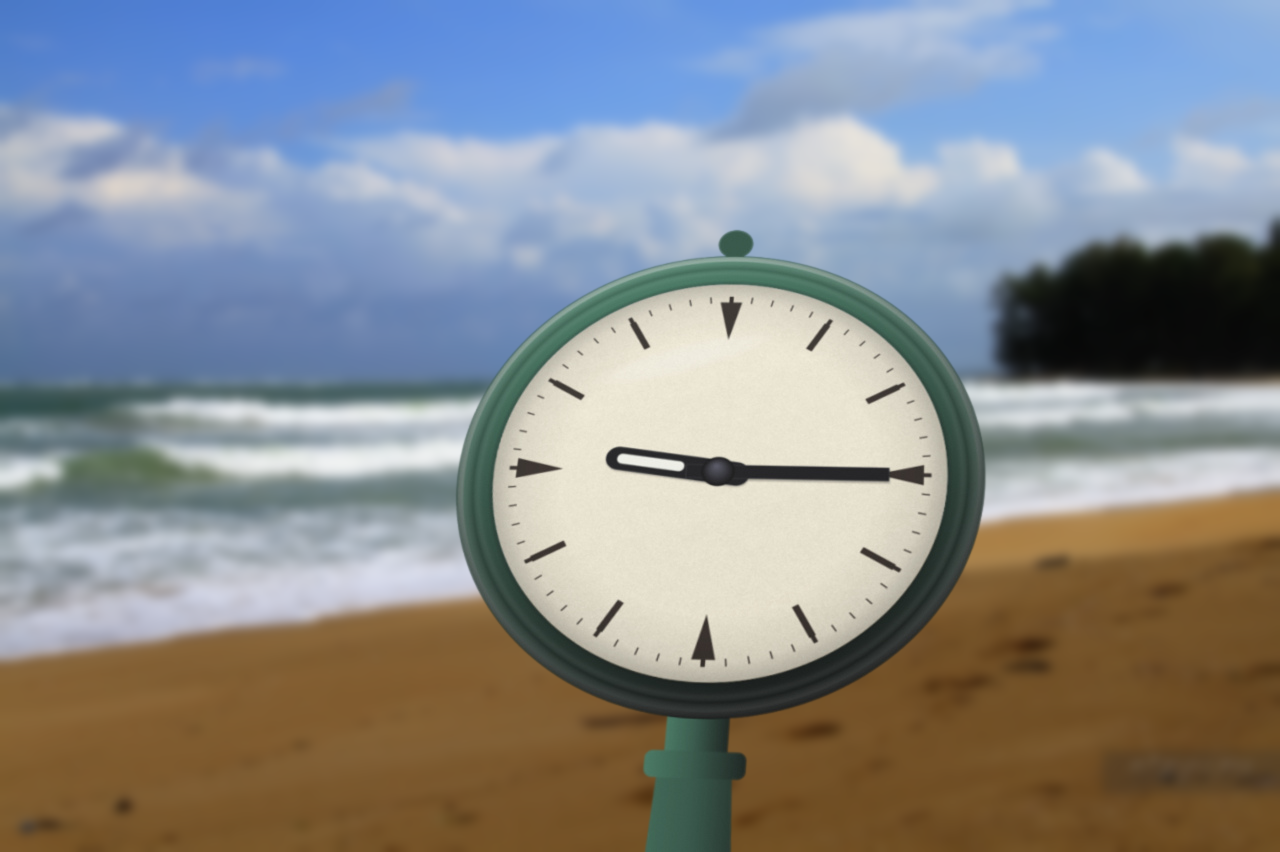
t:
9,15
